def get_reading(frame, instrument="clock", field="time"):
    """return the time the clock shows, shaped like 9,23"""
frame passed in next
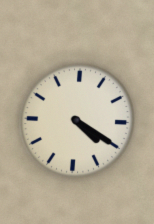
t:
4,20
